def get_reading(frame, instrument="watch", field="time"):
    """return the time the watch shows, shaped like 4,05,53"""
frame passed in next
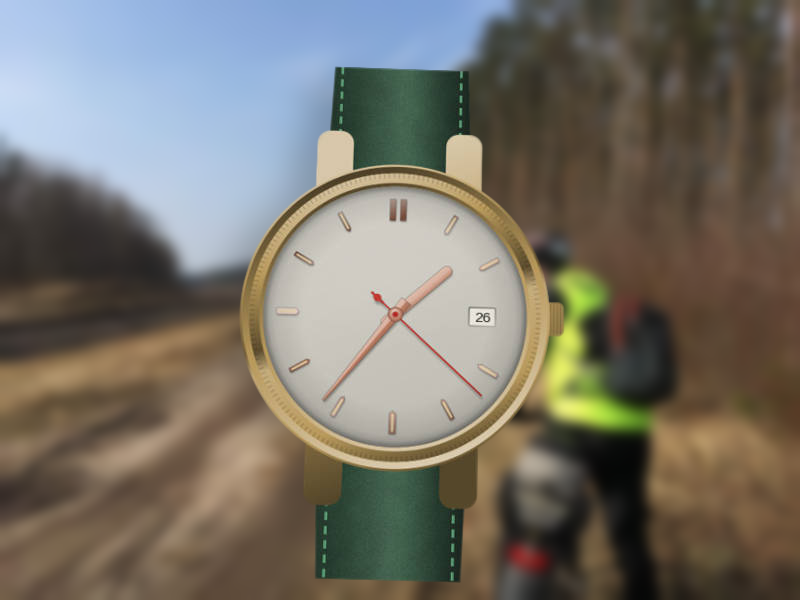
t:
1,36,22
